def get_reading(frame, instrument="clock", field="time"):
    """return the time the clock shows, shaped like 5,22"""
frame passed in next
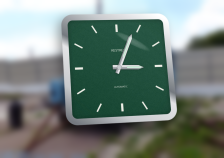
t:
3,04
